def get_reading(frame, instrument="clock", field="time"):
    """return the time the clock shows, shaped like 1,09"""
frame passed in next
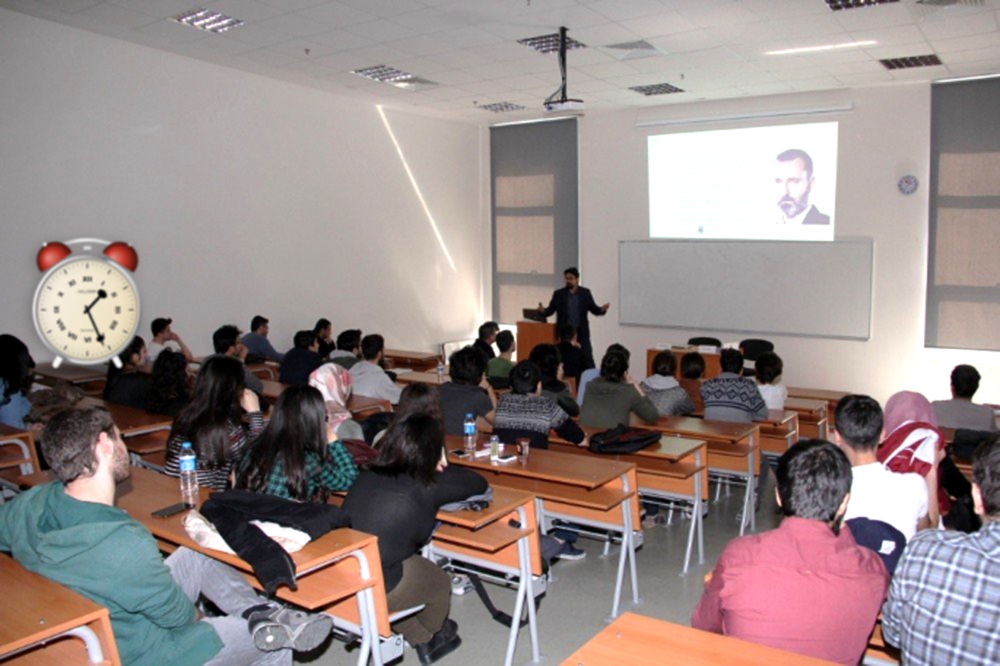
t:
1,26
